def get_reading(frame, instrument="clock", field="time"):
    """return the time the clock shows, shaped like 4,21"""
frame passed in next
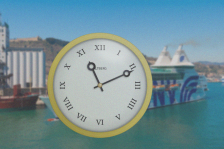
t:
11,11
